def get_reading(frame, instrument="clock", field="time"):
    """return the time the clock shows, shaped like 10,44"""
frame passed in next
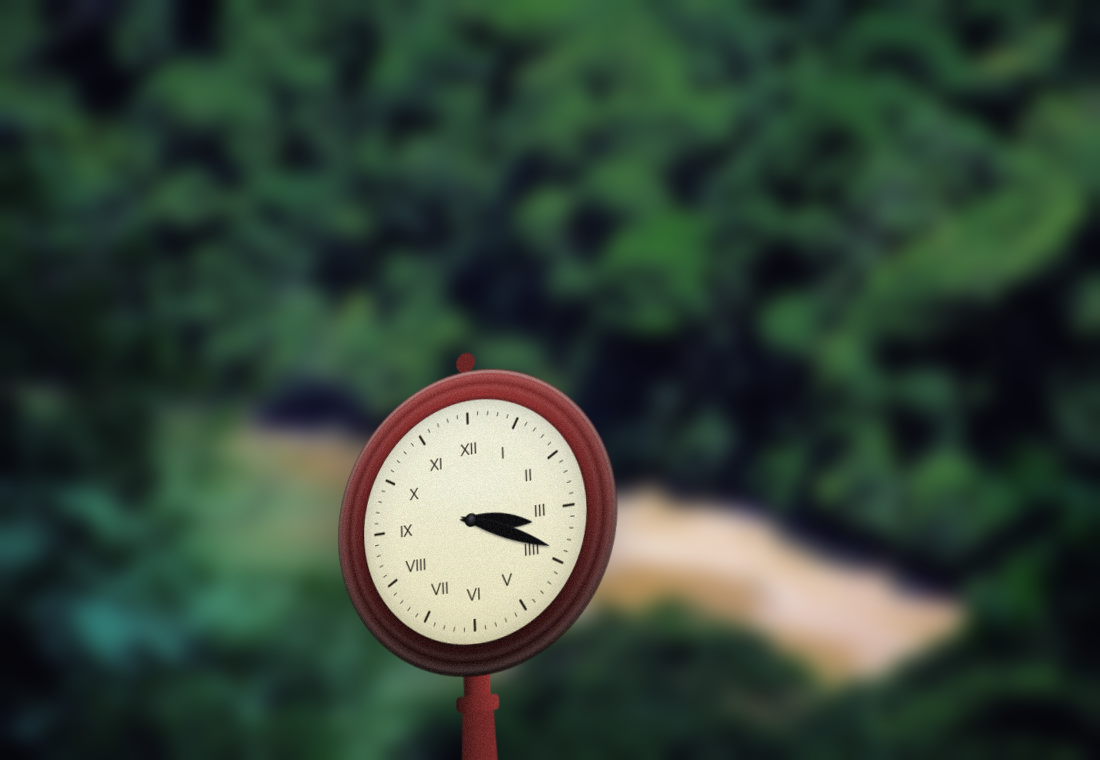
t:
3,19
